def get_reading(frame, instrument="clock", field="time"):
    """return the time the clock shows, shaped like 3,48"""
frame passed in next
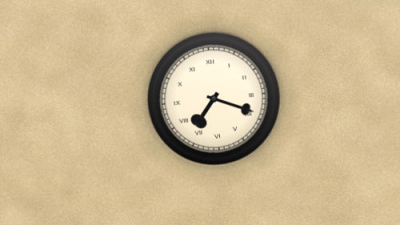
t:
7,19
